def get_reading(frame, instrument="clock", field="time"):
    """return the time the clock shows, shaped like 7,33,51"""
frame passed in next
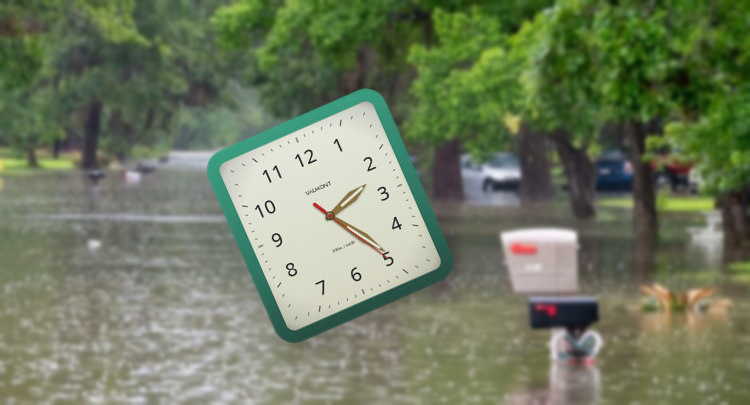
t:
2,24,25
